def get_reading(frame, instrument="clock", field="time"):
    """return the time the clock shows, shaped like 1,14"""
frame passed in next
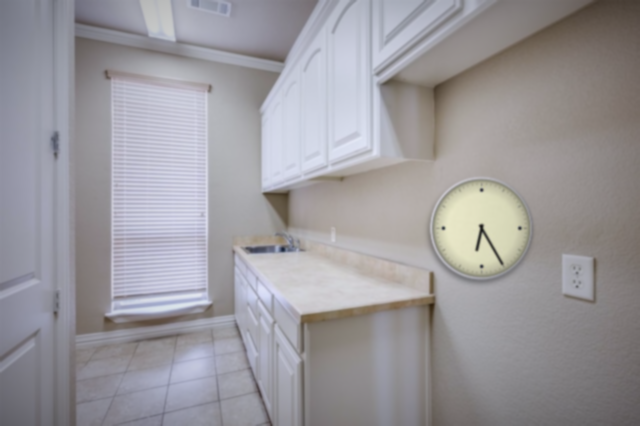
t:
6,25
